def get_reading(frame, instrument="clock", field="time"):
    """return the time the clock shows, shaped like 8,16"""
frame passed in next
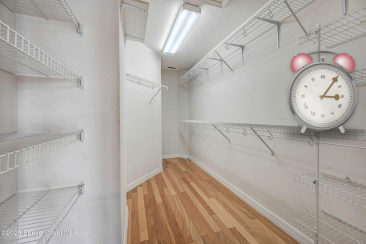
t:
3,06
